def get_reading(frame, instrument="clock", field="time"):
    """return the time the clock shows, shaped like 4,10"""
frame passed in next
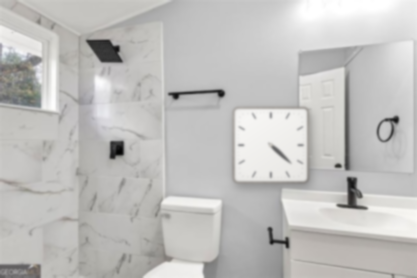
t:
4,22
